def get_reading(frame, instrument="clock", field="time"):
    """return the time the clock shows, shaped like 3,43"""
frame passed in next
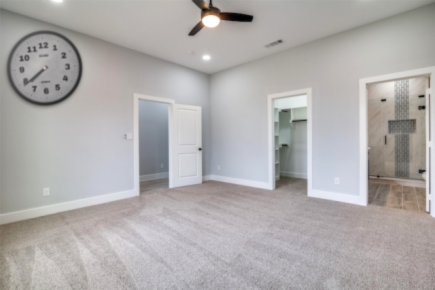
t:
7,39
